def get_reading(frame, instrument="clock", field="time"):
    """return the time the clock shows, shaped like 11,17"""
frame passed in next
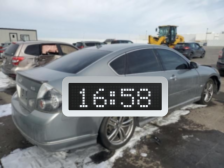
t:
16,58
